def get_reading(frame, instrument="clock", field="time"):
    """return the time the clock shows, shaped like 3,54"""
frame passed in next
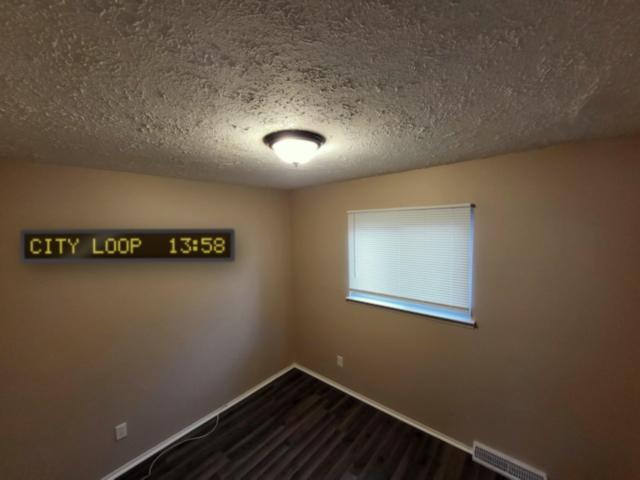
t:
13,58
